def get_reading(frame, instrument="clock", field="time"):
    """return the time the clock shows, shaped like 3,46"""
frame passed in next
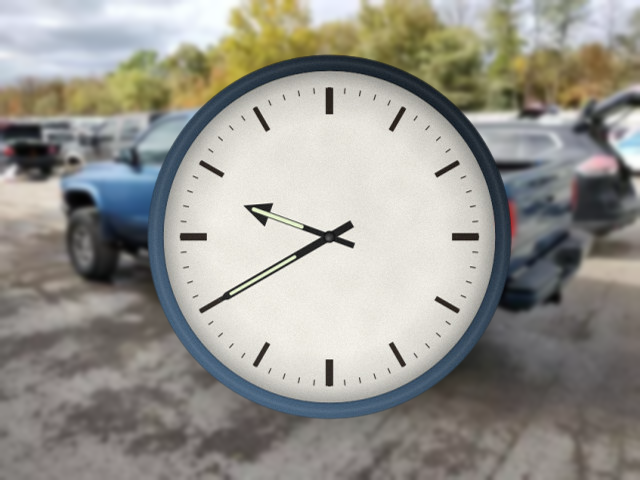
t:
9,40
